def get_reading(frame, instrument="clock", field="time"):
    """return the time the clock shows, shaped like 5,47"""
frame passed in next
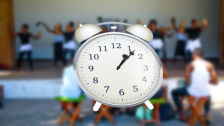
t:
1,07
